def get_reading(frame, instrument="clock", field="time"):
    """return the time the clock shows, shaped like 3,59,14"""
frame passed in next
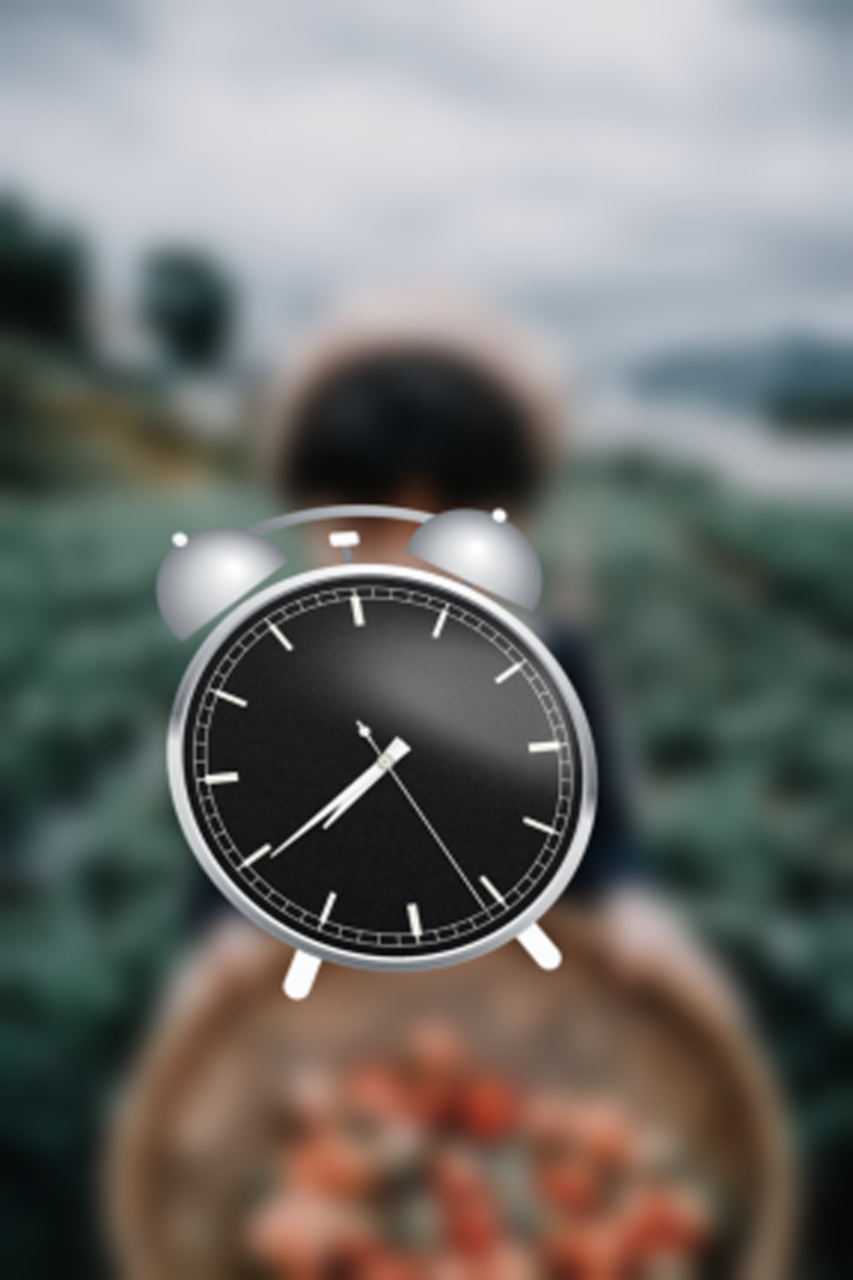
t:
7,39,26
